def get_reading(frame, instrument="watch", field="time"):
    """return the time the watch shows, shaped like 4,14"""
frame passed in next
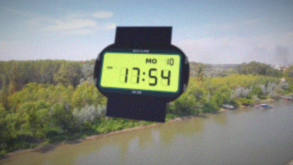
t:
17,54
